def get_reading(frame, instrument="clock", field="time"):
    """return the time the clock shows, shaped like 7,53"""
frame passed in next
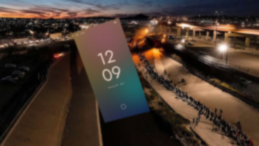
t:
12,09
